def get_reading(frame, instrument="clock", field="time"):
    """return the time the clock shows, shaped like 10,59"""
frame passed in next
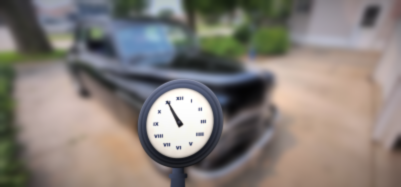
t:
10,55
